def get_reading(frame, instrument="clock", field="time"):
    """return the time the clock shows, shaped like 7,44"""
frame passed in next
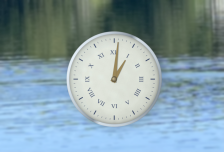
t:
1,01
